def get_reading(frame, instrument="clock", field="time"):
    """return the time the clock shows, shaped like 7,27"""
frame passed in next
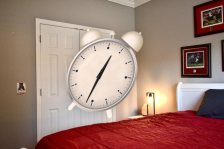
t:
12,32
